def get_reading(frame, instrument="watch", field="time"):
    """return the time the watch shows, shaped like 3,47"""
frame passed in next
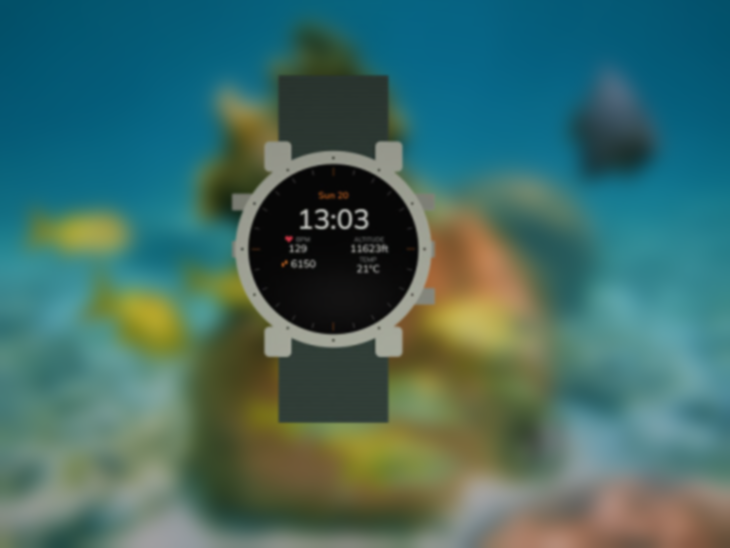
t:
13,03
